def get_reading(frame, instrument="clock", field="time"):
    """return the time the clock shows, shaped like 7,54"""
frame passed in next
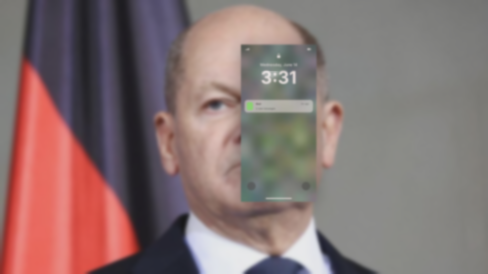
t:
3,31
